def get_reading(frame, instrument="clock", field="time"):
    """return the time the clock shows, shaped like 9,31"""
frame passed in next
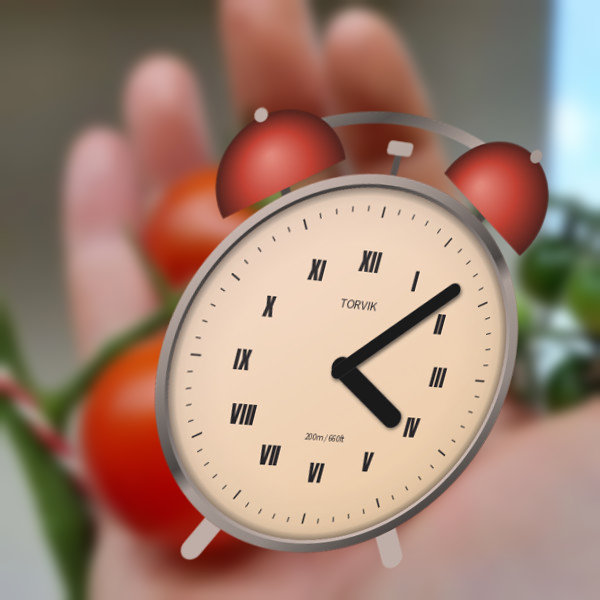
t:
4,08
